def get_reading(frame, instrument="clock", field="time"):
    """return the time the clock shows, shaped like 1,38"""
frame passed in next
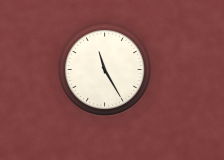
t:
11,25
